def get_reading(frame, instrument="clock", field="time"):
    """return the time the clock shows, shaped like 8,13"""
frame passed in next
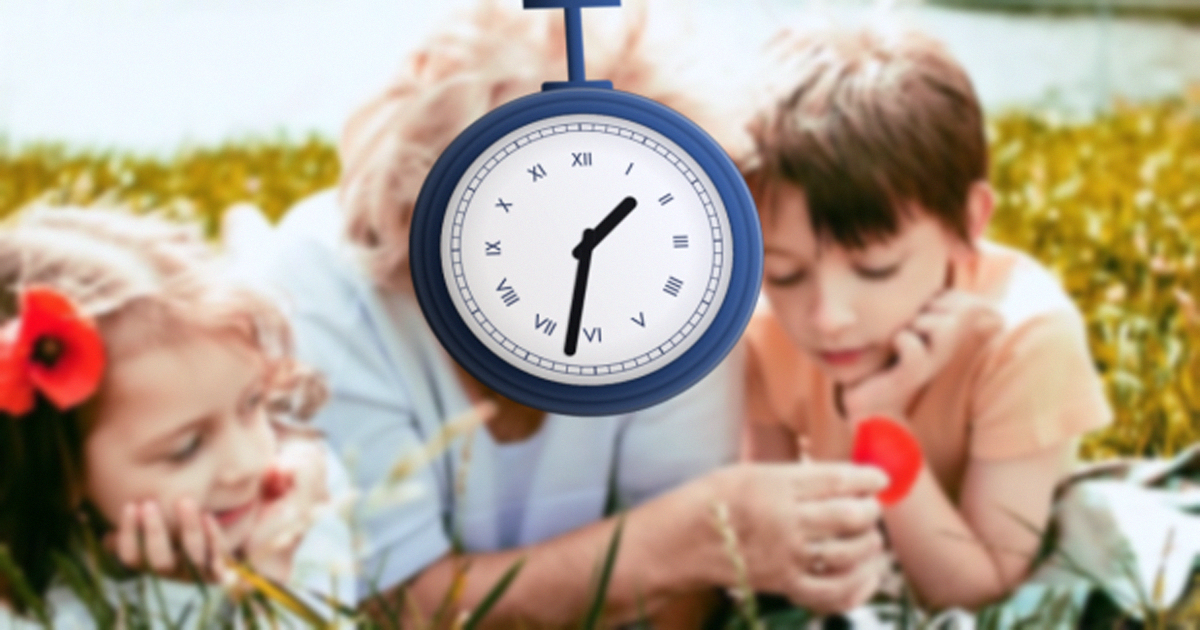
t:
1,32
